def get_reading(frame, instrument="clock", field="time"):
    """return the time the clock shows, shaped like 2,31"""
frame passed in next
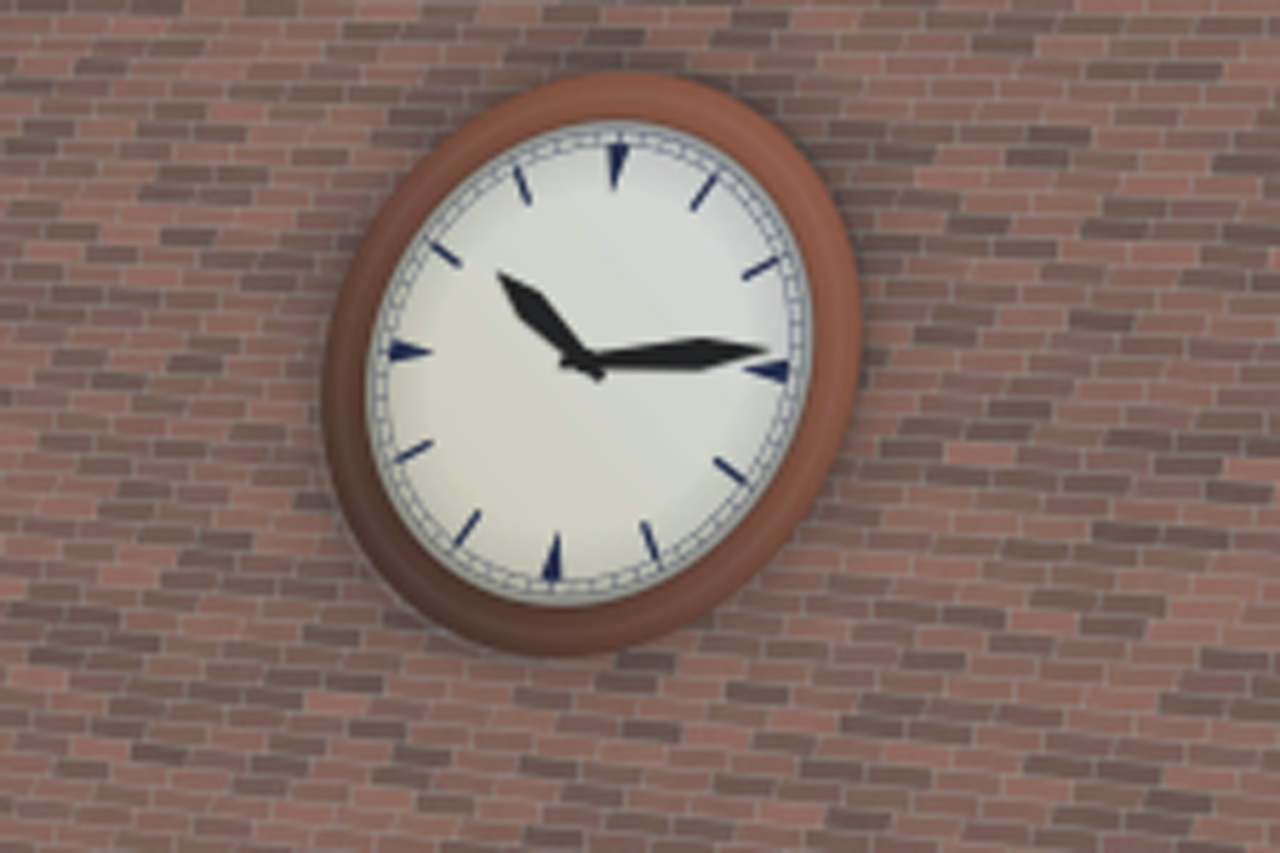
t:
10,14
